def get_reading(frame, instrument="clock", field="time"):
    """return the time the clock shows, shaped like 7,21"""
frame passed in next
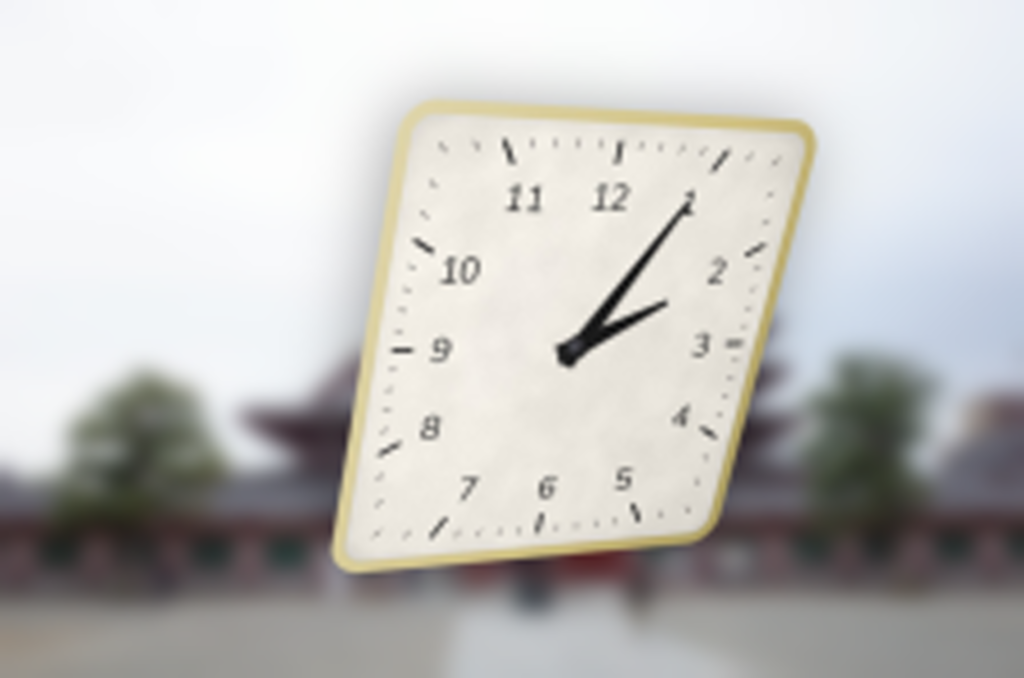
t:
2,05
